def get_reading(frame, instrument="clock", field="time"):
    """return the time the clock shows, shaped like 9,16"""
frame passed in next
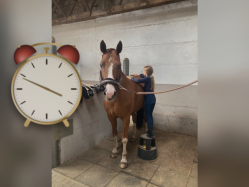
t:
3,49
